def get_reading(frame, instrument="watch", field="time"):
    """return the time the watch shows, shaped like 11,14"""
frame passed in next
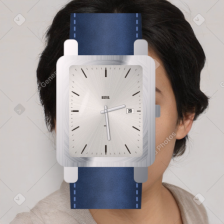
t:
2,29
